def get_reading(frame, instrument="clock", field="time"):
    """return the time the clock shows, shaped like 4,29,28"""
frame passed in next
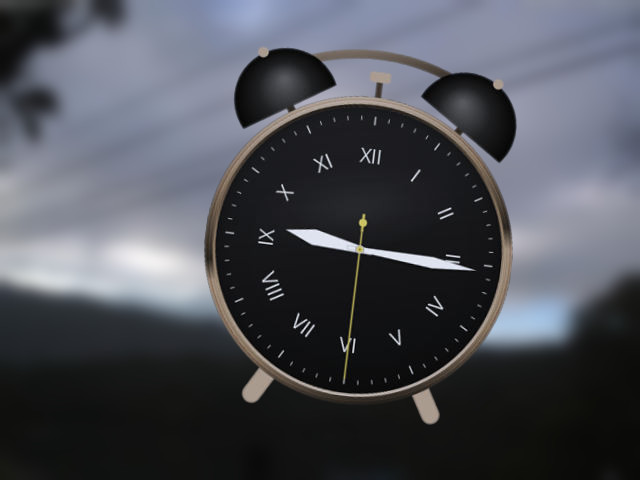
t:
9,15,30
